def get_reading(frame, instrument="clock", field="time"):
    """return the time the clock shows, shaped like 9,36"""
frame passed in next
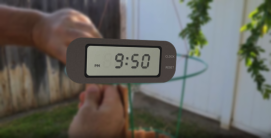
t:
9,50
